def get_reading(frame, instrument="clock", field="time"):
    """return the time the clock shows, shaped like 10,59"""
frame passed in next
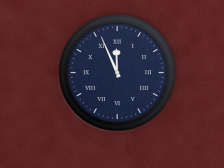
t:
11,56
